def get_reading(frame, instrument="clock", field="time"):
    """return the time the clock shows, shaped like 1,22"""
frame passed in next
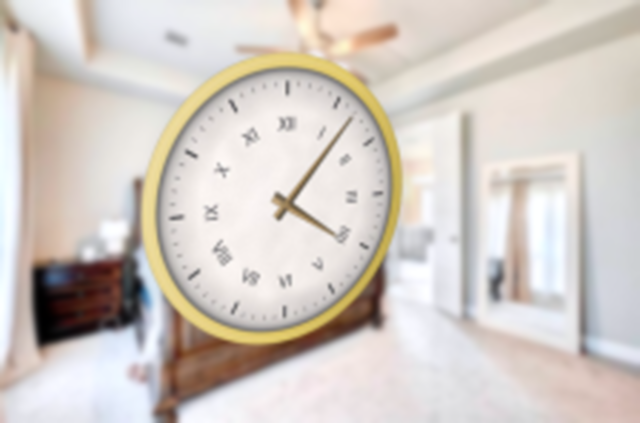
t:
4,07
